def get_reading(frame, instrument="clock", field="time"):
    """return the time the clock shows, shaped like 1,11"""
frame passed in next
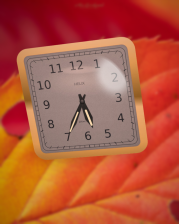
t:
5,35
